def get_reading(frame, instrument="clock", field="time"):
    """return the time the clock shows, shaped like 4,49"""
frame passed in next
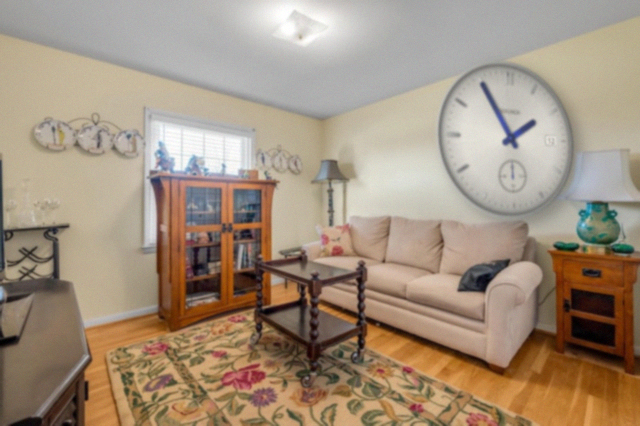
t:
1,55
